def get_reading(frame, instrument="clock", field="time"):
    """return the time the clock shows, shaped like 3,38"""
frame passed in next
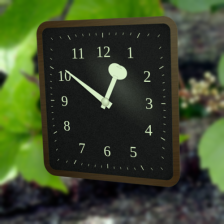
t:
12,51
